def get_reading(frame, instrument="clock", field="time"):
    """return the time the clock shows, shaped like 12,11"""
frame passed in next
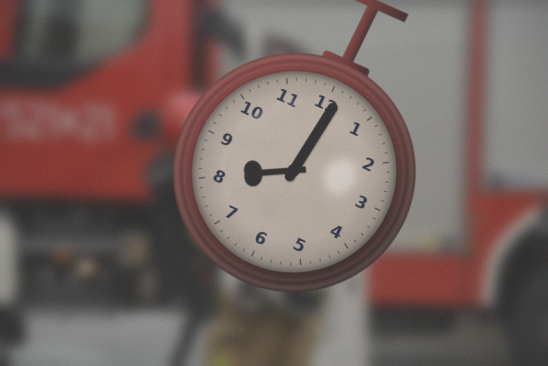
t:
8,01
